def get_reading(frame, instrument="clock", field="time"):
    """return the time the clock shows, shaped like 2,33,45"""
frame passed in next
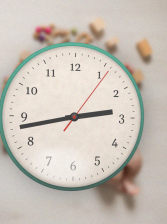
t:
2,43,06
